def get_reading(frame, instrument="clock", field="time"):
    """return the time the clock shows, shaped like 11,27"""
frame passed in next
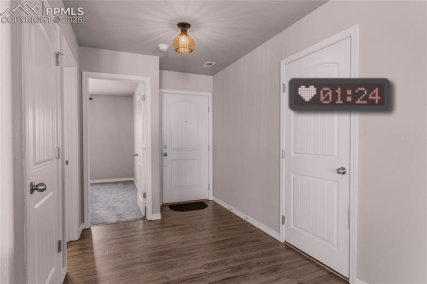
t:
1,24
